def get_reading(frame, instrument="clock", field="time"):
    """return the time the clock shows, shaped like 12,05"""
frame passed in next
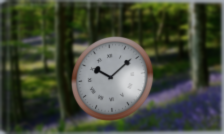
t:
10,09
